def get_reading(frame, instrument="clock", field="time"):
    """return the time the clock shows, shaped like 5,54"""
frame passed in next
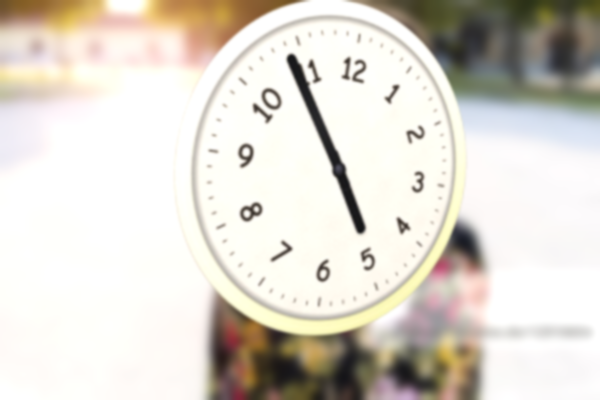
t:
4,54
